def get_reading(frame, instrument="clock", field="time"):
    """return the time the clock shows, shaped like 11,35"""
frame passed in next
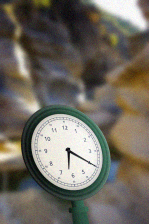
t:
6,20
